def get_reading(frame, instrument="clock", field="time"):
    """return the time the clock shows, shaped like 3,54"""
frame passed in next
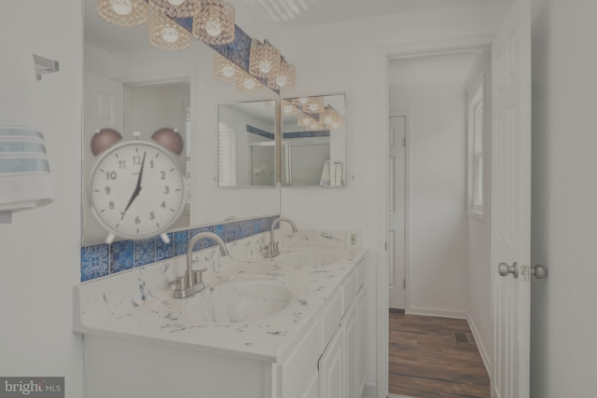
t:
7,02
